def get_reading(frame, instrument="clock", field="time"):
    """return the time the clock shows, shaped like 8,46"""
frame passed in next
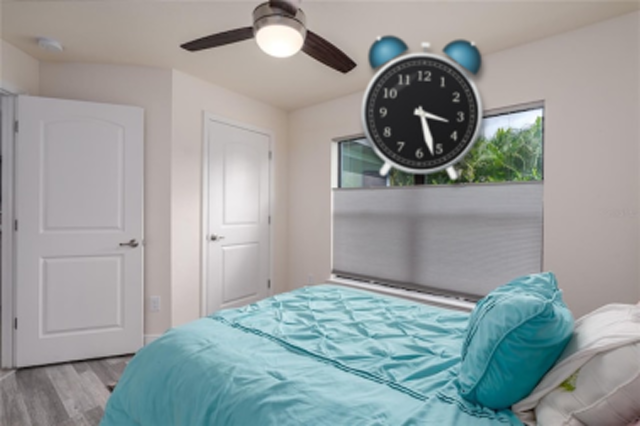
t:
3,27
